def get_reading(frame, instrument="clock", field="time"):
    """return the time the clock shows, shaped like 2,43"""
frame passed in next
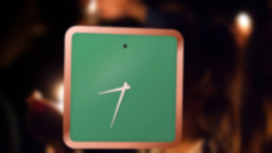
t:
8,33
